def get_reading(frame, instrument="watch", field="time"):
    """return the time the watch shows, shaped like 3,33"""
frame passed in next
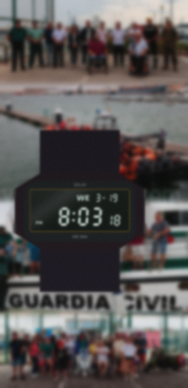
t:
8,03
